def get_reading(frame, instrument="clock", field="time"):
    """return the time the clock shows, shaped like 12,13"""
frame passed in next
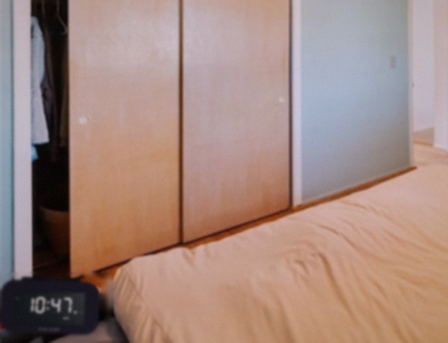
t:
10,47
